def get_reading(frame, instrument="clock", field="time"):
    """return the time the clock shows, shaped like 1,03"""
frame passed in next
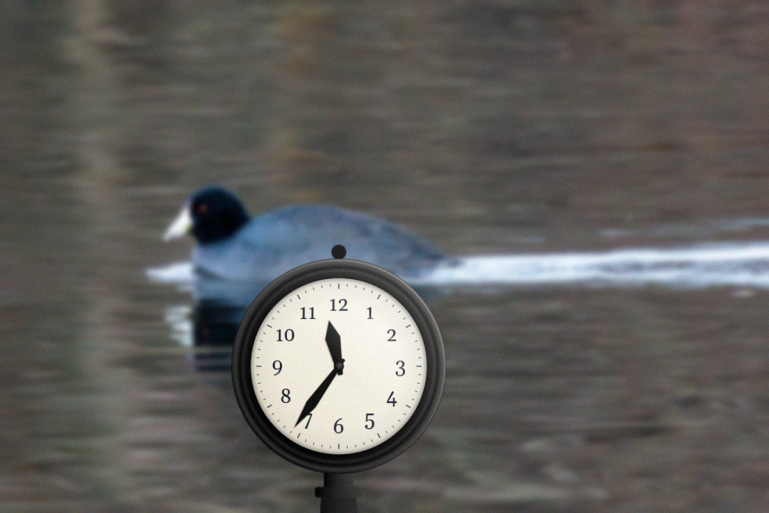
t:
11,36
